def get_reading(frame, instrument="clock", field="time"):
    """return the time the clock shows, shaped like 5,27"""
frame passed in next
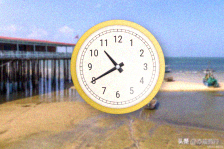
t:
10,40
